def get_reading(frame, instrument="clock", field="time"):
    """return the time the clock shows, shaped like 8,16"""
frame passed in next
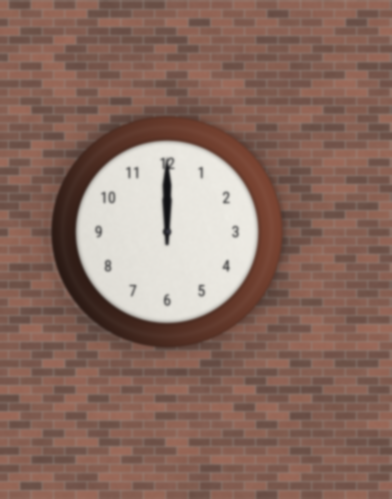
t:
12,00
